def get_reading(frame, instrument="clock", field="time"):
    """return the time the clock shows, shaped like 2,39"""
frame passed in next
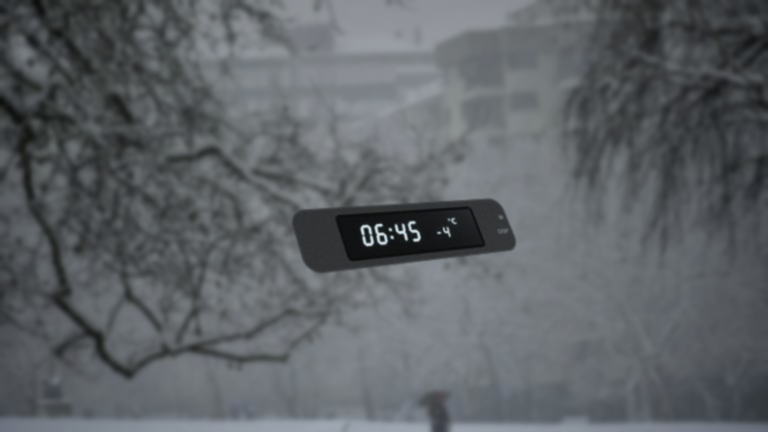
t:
6,45
